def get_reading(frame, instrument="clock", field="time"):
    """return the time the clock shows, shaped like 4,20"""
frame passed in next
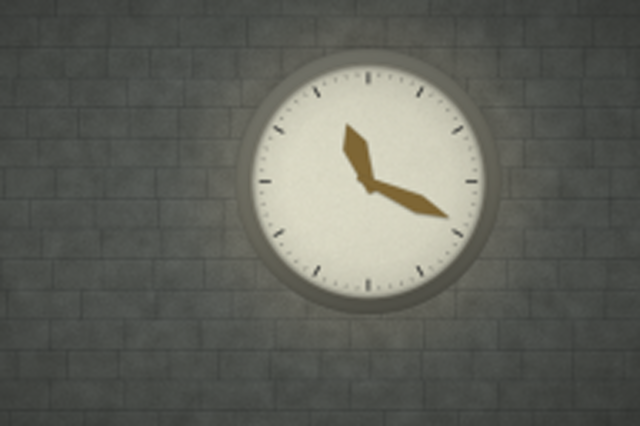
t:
11,19
